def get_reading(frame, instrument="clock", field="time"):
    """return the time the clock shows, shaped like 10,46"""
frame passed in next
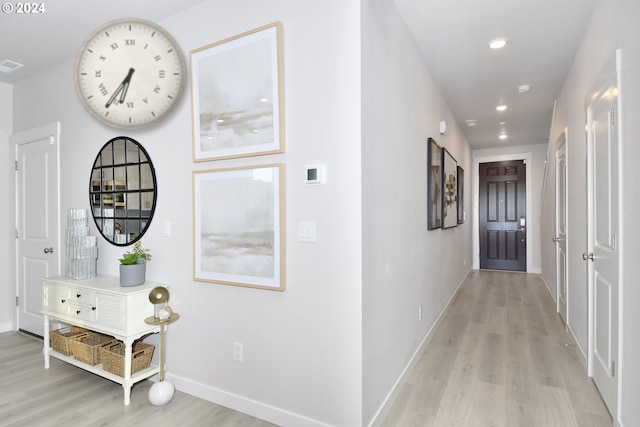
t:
6,36
